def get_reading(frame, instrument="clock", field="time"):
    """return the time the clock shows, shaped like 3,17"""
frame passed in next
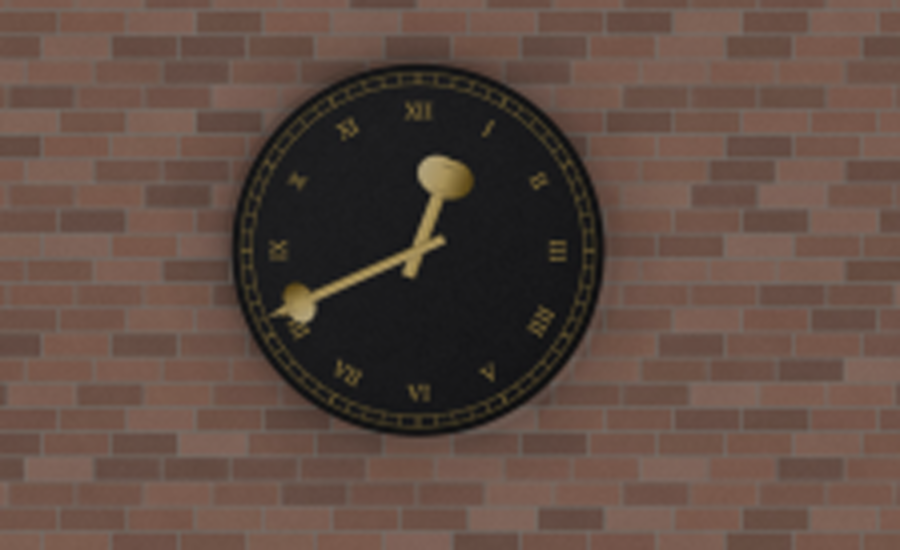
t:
12,41
